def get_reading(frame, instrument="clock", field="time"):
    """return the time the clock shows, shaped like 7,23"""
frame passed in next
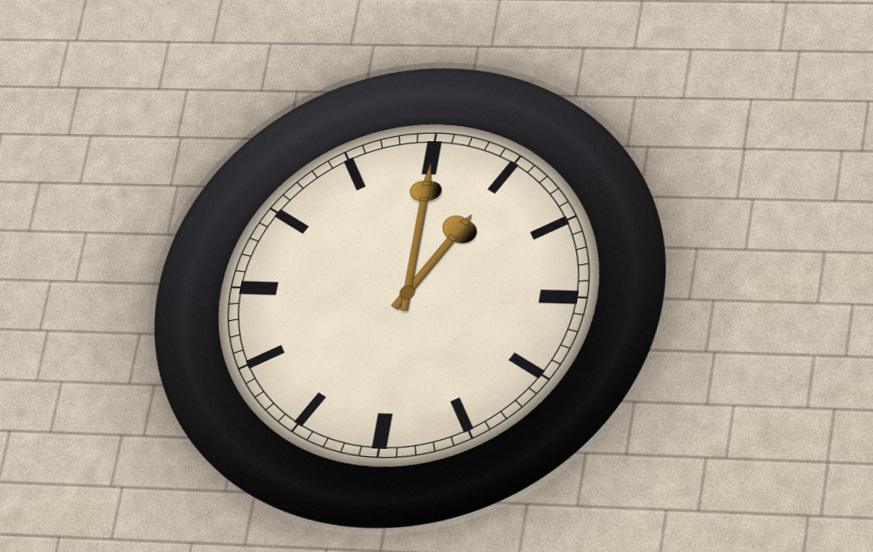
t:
1,00
